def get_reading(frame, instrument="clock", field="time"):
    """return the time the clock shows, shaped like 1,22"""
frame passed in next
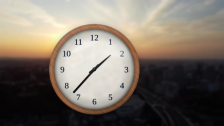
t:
1,37
